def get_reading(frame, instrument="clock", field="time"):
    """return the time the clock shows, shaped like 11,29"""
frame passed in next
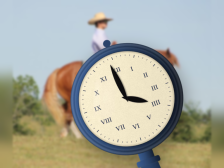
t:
3,59
